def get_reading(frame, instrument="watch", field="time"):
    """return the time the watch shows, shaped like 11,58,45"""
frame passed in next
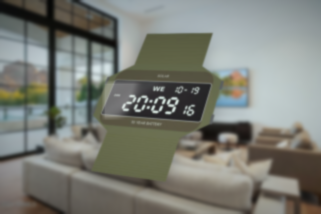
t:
20,09,16
